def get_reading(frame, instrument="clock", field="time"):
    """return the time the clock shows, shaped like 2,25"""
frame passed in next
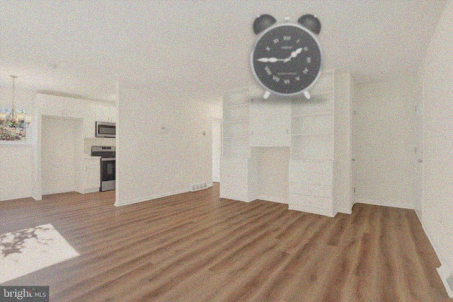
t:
1,45
